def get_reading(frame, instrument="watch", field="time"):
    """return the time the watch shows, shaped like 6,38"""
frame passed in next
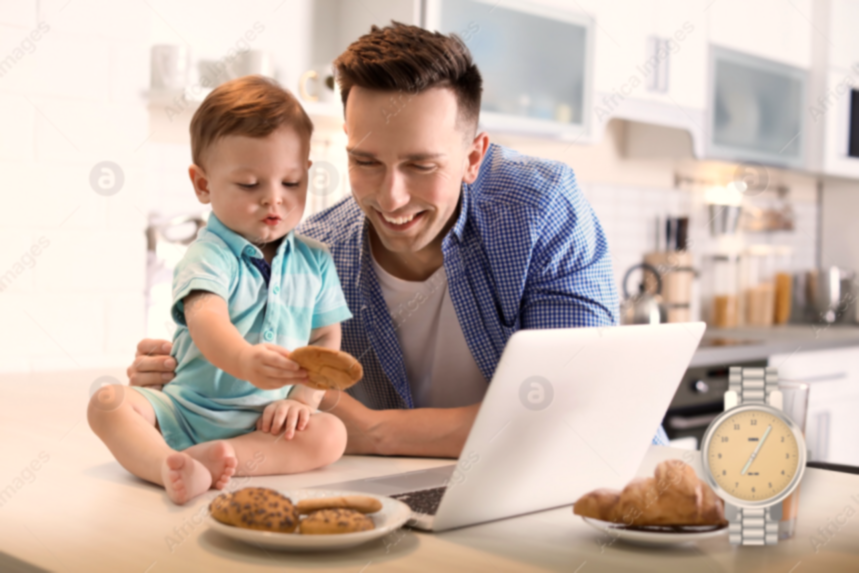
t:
7,05
